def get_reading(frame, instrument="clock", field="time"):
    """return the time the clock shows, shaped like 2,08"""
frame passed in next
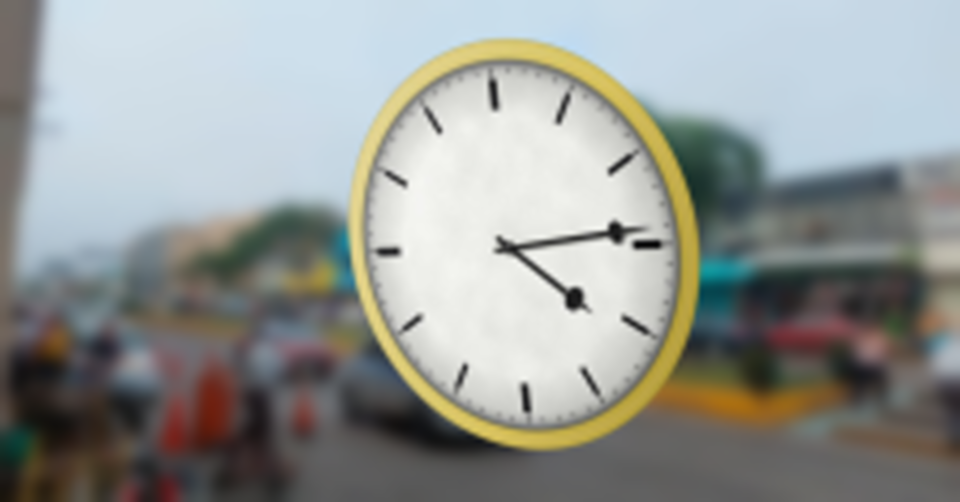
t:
4,14
